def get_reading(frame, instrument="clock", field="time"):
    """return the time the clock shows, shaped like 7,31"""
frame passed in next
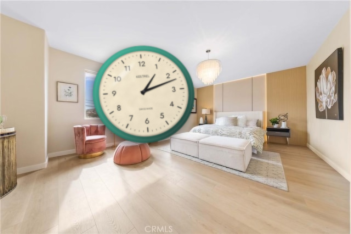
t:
1,12
